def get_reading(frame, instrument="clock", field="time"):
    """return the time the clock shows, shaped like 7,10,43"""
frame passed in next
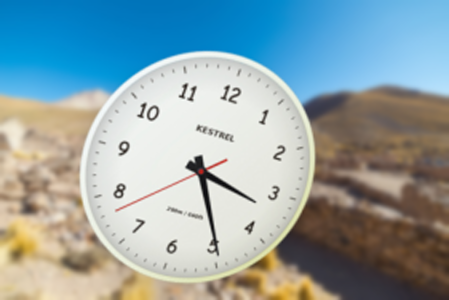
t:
3,24,38
